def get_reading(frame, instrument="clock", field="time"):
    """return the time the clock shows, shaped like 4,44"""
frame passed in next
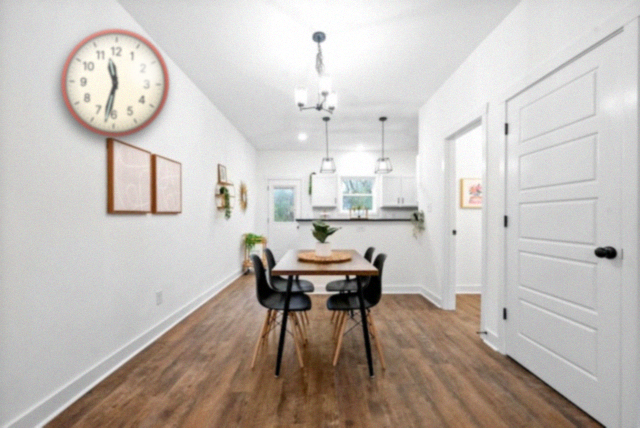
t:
11,32
